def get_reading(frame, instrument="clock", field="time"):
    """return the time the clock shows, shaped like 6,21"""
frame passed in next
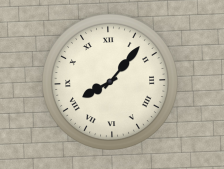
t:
8,07
